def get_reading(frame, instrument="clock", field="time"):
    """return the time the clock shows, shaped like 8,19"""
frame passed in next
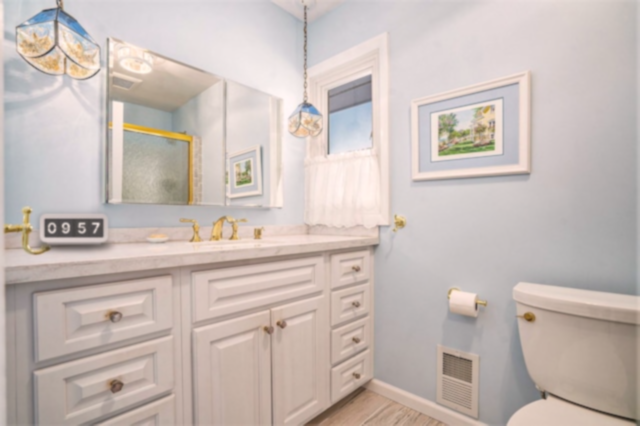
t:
9,57
